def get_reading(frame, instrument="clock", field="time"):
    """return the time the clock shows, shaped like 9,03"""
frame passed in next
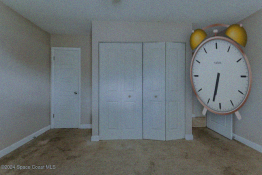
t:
6,33
